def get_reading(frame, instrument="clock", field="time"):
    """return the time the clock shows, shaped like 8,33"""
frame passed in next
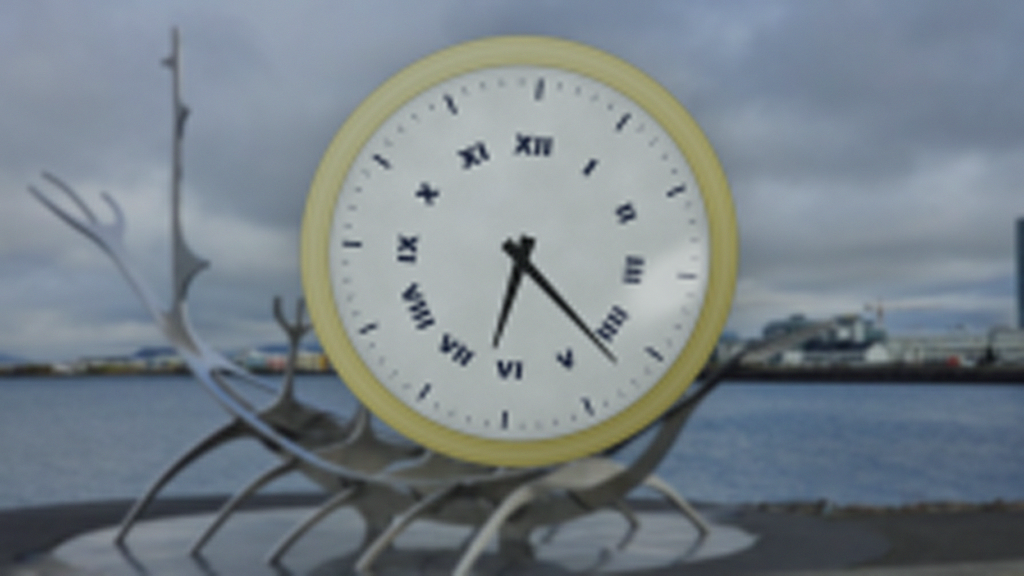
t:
6,22
